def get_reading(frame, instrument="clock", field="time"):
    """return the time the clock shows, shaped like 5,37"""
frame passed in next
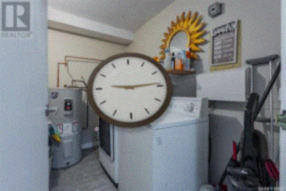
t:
9,14
